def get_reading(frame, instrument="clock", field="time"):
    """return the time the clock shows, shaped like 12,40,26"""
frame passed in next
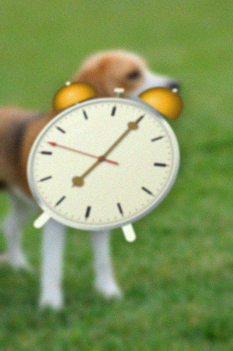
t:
7,04,47
